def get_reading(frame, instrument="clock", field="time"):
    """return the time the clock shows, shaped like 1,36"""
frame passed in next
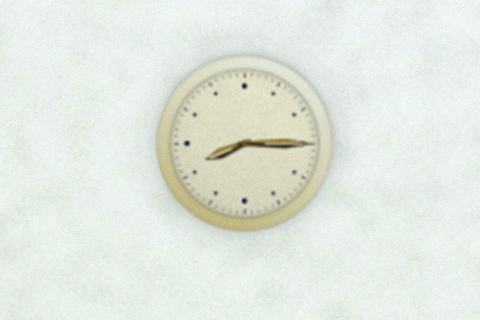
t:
8,15
